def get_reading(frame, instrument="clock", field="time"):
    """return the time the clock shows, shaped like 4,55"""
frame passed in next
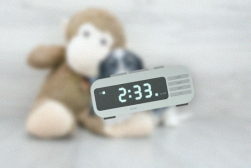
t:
2,33
